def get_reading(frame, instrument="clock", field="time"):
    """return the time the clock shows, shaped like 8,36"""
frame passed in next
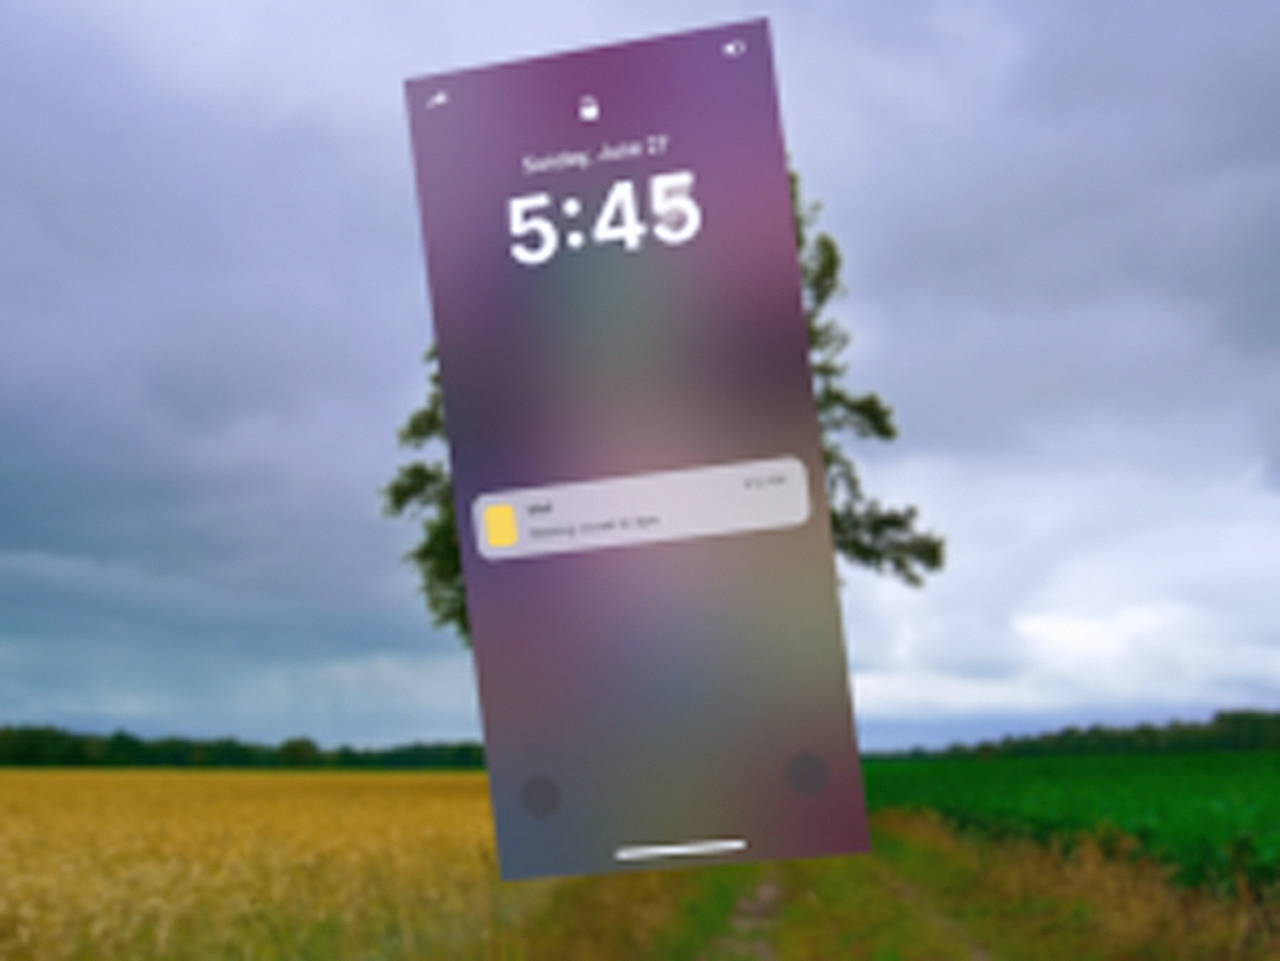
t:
5,45
